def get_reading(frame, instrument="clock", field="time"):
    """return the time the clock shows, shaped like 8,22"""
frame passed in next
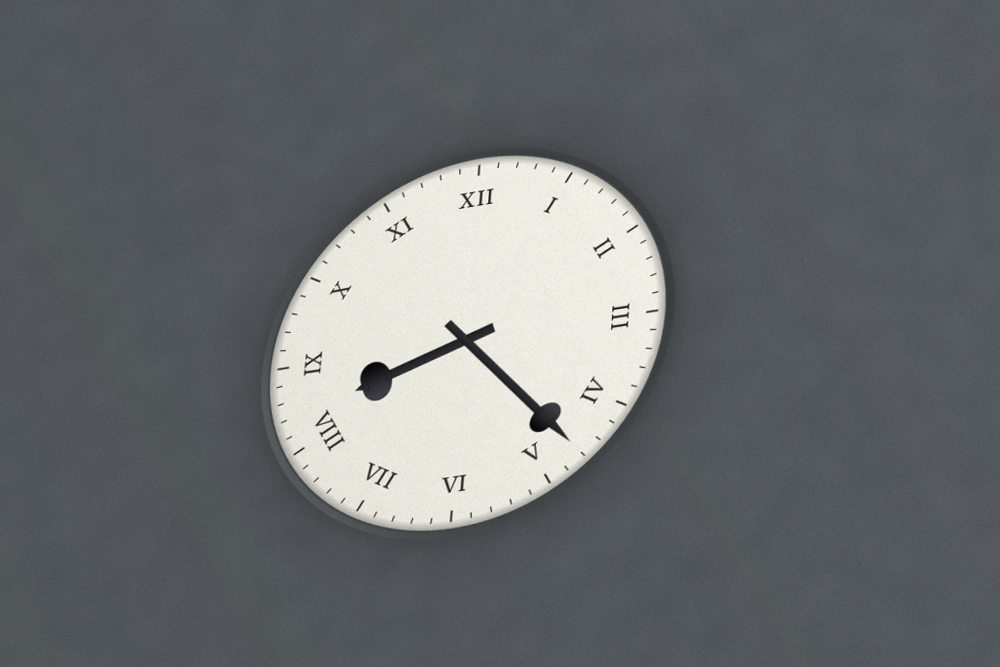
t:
8,23
